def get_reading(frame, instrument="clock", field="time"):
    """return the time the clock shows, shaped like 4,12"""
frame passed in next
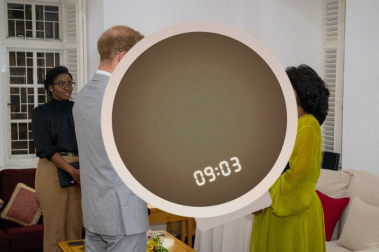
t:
9,03
